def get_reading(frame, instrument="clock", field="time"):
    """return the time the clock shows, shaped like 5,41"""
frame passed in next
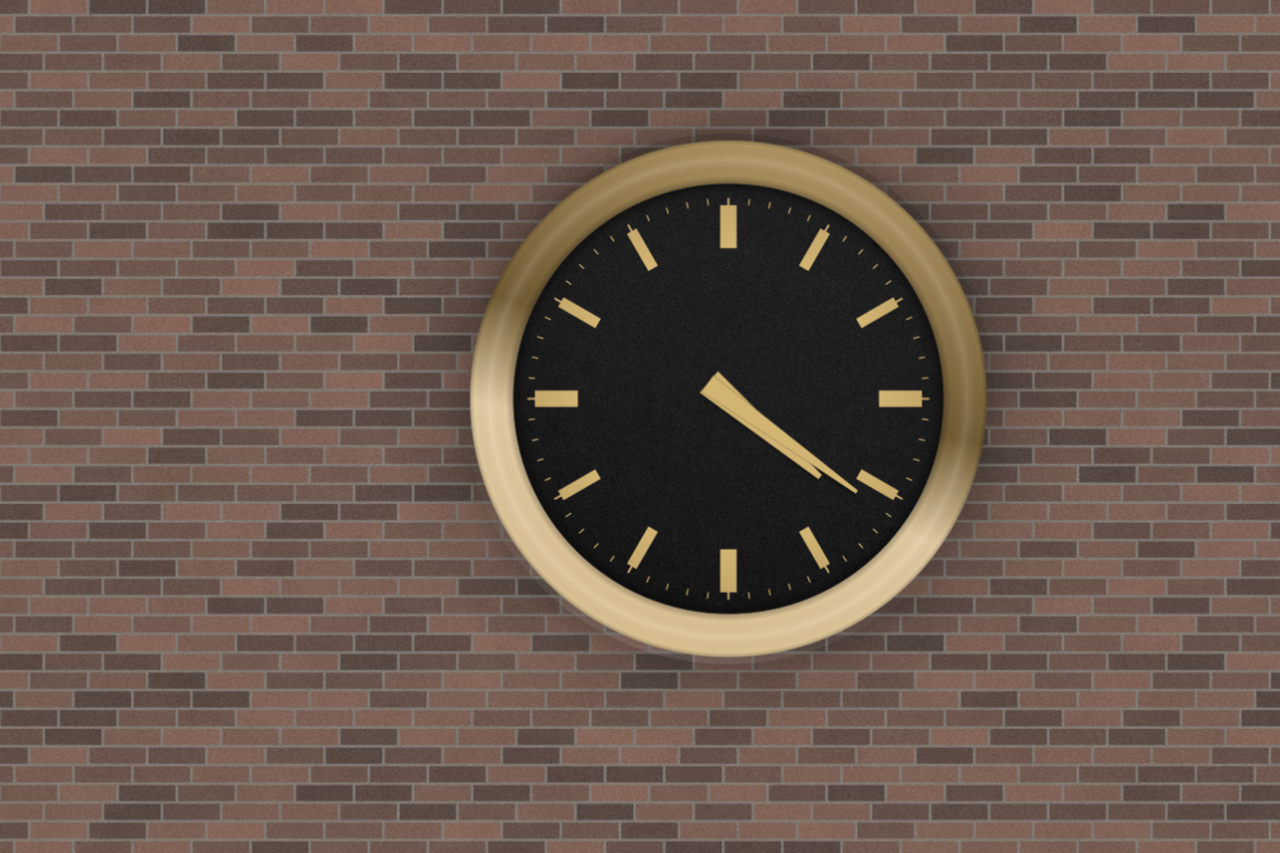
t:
4,21
